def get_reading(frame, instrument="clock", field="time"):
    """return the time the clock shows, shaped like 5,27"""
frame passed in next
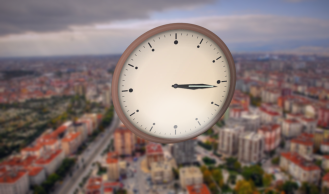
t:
3,16
